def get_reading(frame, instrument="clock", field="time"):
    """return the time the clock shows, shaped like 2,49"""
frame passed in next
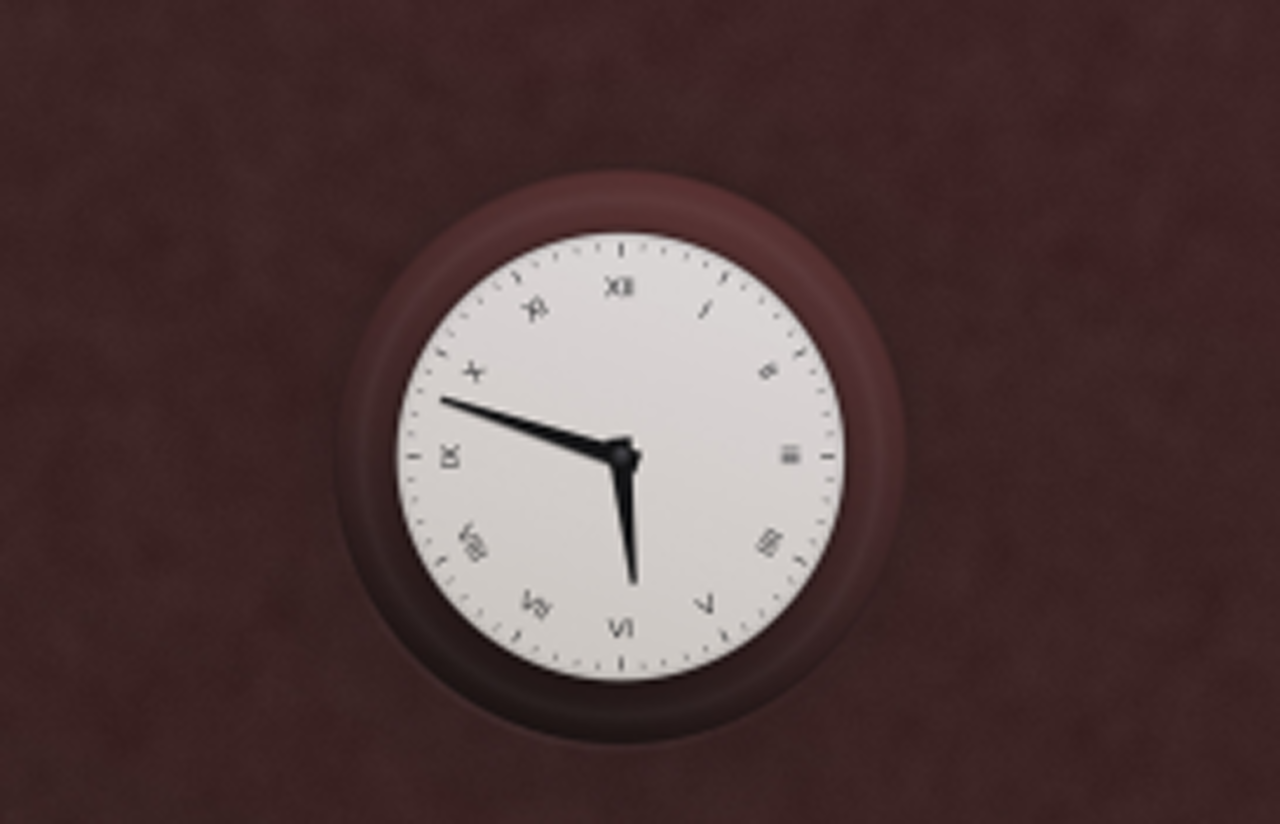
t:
5,48
